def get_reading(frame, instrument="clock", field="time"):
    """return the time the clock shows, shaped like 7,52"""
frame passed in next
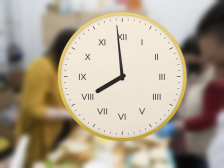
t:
7,59
